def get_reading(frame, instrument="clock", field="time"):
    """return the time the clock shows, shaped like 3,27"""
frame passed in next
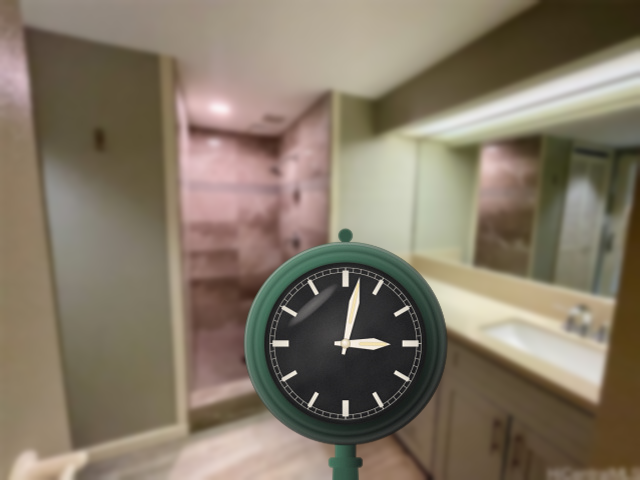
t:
3,02
